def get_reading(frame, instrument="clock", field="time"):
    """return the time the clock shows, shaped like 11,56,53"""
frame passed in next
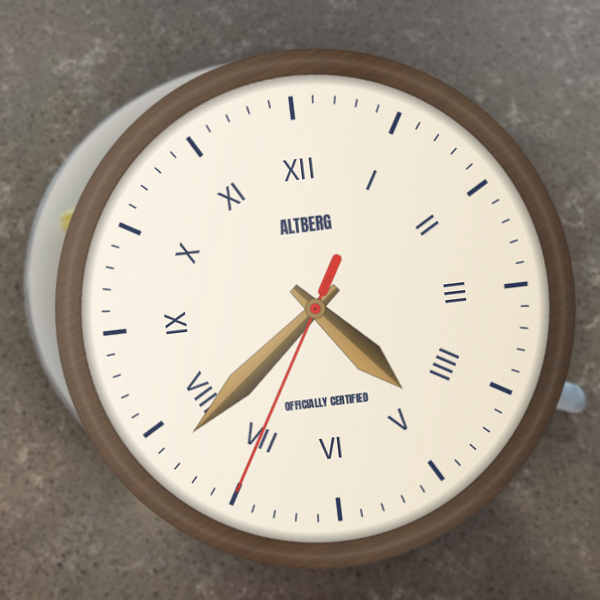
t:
4,38,35
